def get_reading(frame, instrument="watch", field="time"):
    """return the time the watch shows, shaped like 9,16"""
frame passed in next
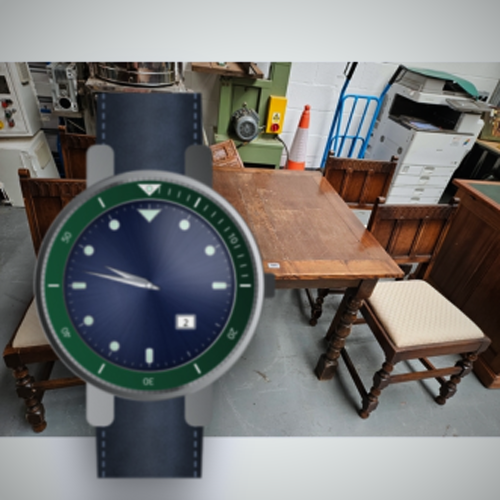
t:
9,47
